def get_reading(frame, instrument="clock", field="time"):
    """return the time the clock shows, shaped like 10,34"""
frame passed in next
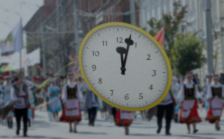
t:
12,03
